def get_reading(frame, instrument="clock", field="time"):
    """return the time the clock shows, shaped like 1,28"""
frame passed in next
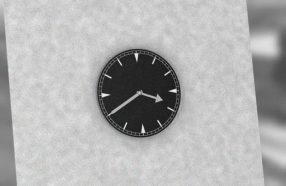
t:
3,40
